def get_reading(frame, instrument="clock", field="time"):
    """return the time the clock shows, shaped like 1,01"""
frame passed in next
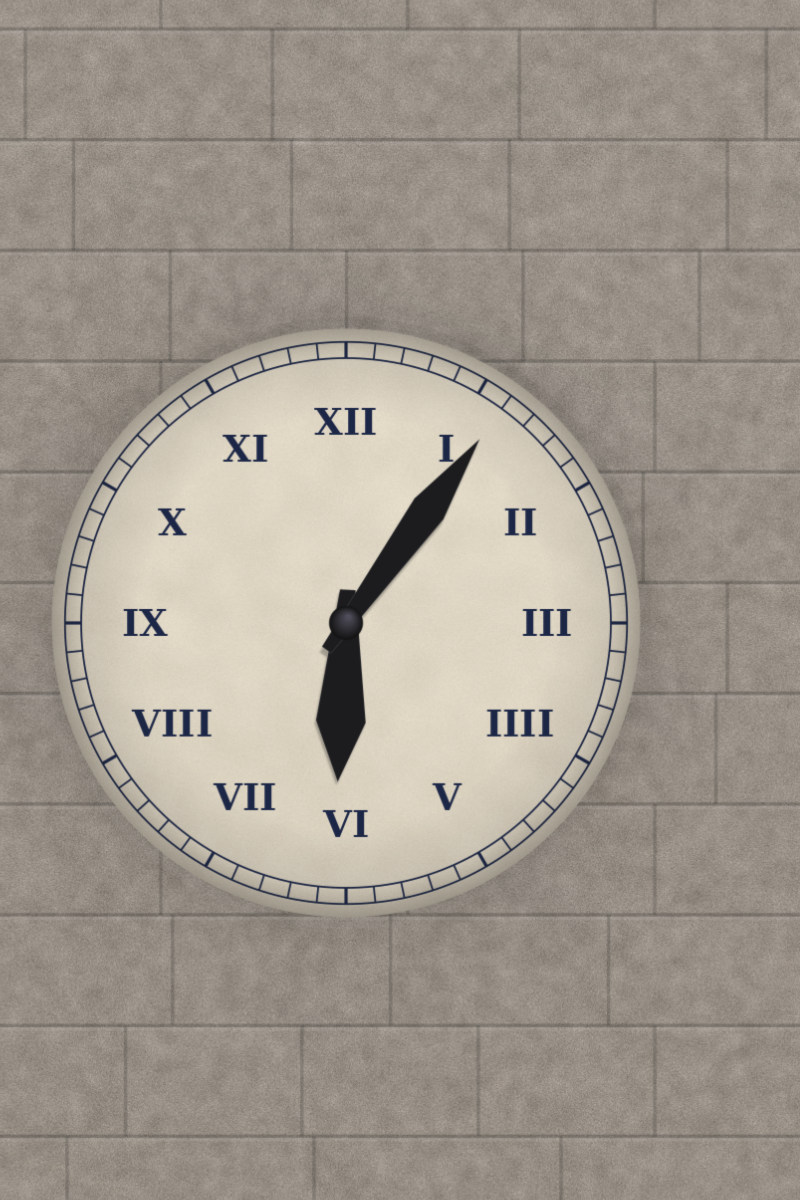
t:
6,06
